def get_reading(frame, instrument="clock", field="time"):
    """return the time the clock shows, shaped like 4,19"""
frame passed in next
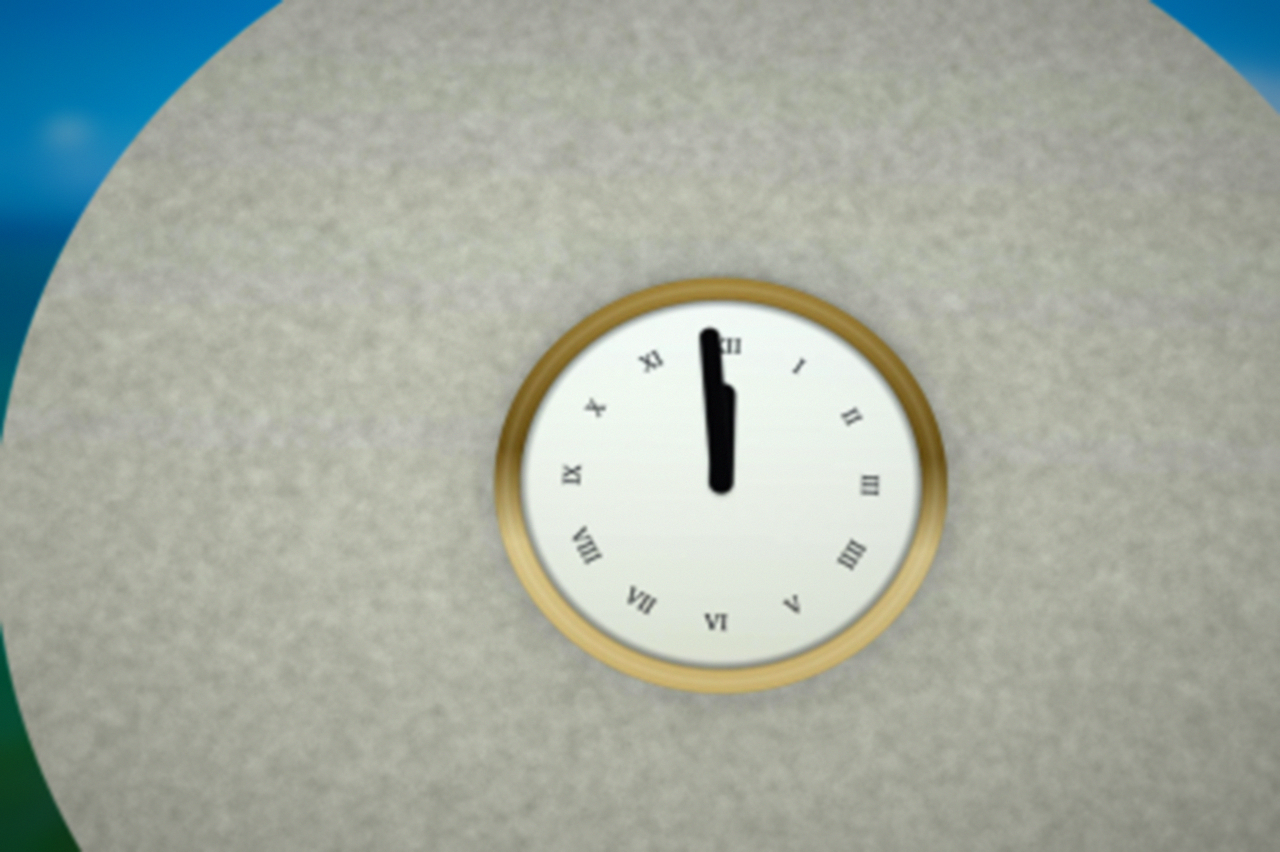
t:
11,59
